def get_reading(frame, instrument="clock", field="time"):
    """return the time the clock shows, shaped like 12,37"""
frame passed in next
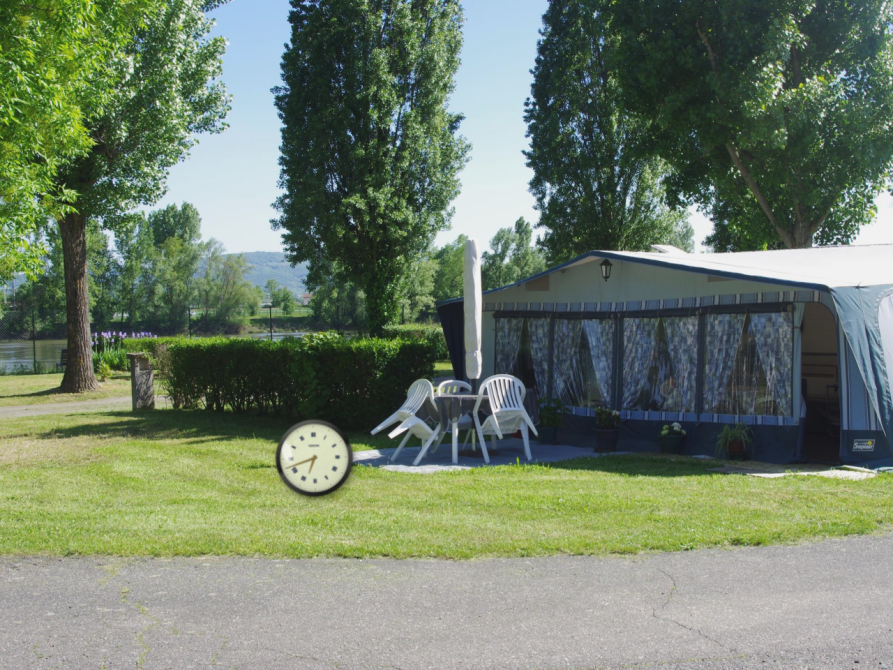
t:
6,42
